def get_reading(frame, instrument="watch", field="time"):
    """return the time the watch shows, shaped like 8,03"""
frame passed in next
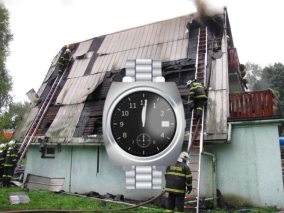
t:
12,01
